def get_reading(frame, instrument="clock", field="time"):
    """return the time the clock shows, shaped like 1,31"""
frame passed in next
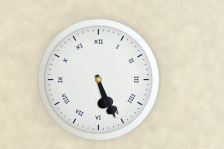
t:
5,26
